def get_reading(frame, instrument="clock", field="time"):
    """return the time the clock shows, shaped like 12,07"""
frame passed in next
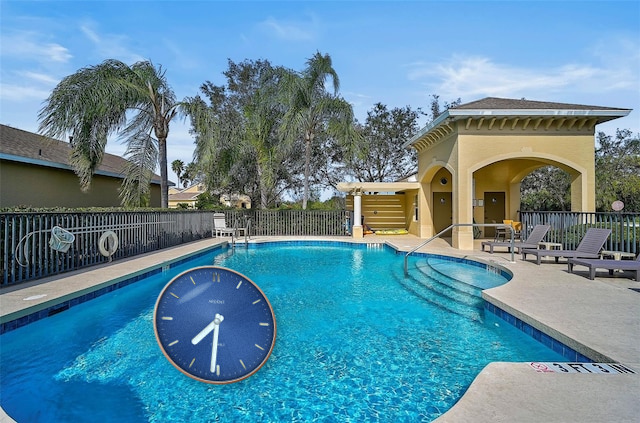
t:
7,31
